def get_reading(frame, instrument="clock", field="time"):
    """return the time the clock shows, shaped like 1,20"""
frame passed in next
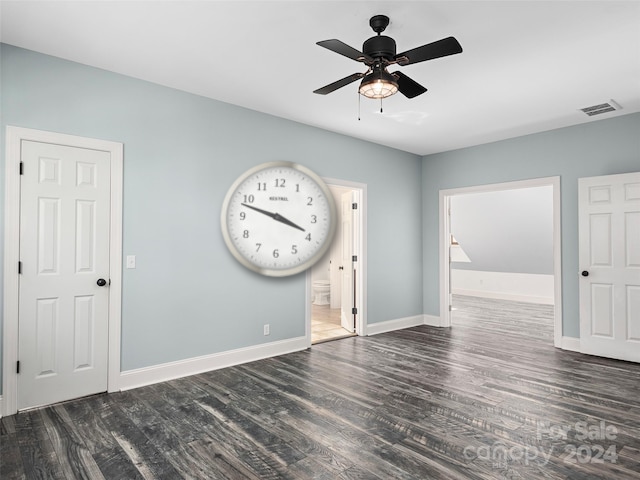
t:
3,48
